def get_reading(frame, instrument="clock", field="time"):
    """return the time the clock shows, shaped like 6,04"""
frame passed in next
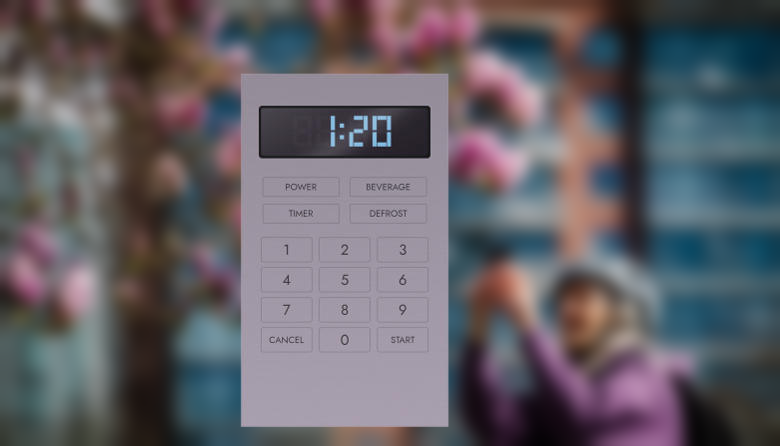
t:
1,20
